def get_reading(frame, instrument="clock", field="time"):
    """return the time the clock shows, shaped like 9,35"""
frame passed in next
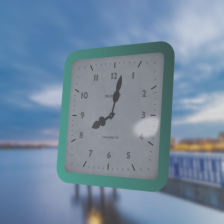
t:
8,02
